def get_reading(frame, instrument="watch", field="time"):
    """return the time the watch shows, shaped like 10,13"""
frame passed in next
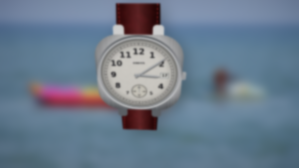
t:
3,09
